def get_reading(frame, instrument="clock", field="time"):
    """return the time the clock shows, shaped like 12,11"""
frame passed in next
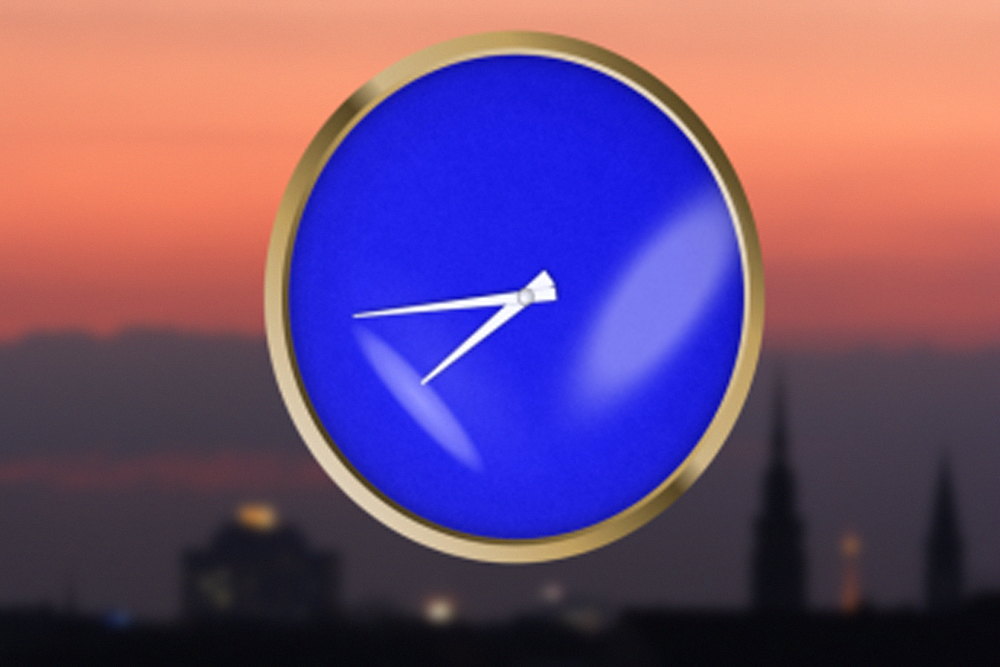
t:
7,44
